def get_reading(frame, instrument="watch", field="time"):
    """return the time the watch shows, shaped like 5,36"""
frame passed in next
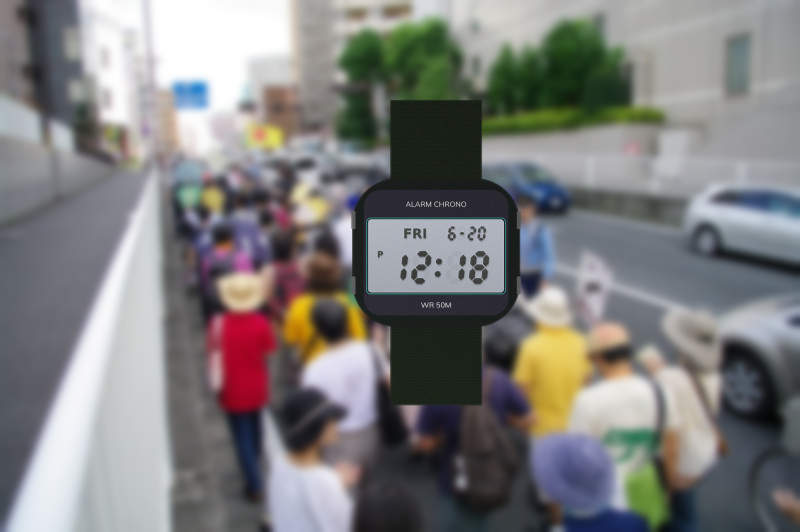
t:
12,18
